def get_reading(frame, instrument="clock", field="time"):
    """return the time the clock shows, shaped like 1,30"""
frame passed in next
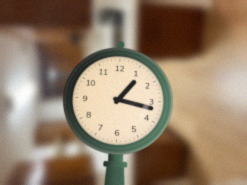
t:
1,17
